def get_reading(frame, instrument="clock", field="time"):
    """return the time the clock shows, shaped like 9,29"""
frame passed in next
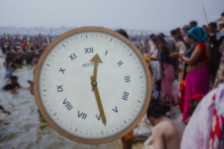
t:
12,29
